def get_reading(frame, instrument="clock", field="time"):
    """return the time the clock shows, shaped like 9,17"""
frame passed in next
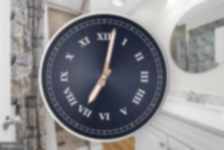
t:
7,02
